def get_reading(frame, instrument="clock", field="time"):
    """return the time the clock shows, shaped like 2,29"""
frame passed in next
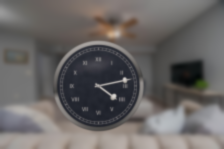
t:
4,13
